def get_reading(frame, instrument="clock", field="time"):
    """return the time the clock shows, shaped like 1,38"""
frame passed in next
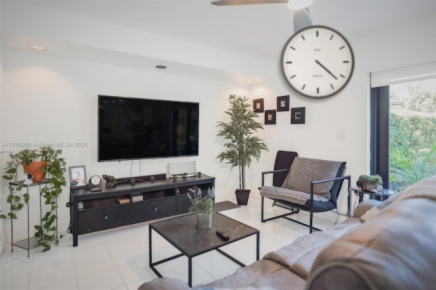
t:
4,22
